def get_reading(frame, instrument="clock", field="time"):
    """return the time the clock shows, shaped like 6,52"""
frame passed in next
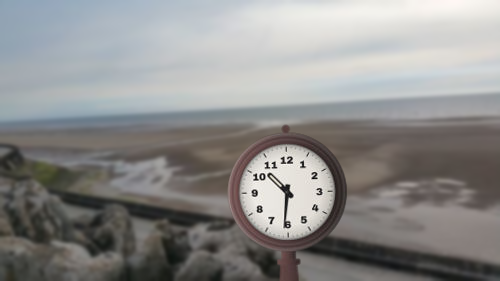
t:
10,31
